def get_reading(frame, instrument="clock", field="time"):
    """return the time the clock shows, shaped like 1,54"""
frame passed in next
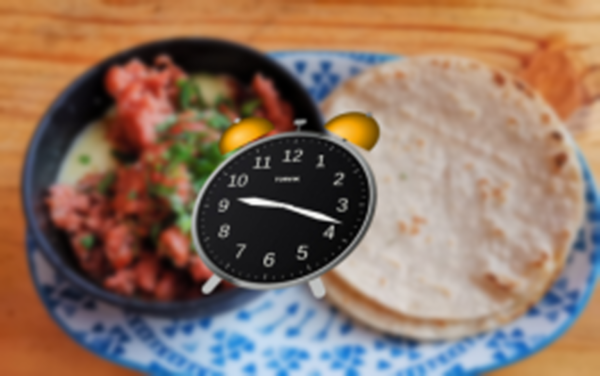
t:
9,18
